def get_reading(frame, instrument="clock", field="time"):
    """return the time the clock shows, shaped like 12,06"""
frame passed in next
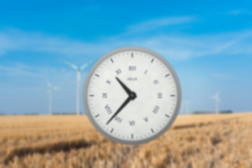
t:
10,37
